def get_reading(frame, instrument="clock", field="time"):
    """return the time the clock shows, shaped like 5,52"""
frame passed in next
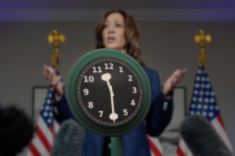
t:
11,30
